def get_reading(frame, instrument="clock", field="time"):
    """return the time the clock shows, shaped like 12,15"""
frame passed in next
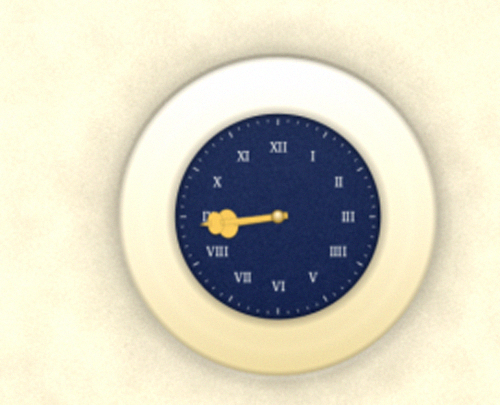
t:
8,44
